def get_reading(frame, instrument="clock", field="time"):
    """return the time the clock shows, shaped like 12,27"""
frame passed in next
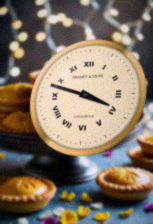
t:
3,48
